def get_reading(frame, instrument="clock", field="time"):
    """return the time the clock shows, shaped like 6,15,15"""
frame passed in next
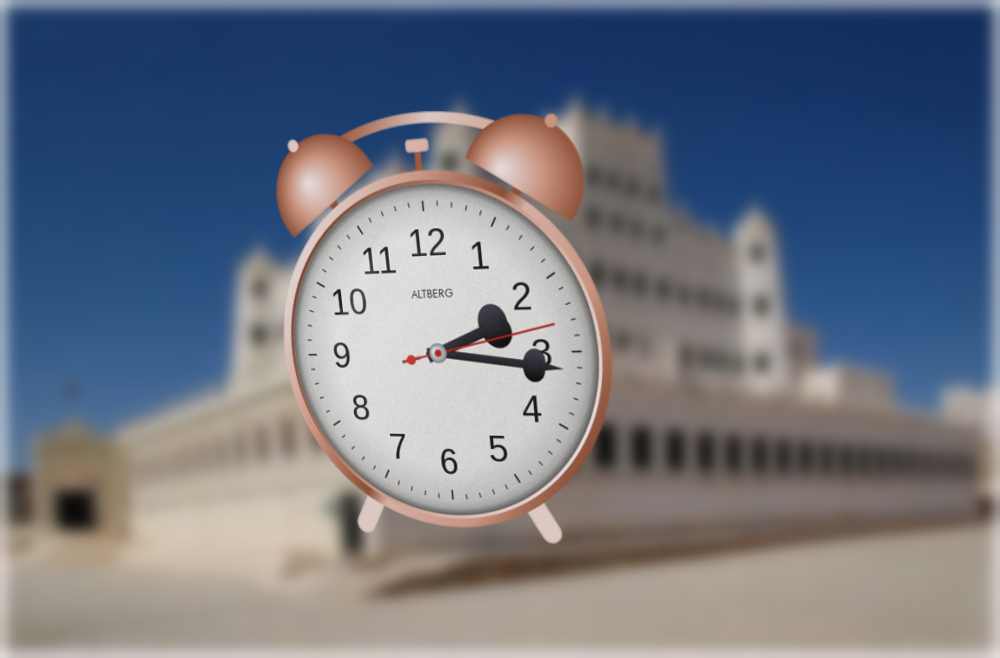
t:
2,16,13
